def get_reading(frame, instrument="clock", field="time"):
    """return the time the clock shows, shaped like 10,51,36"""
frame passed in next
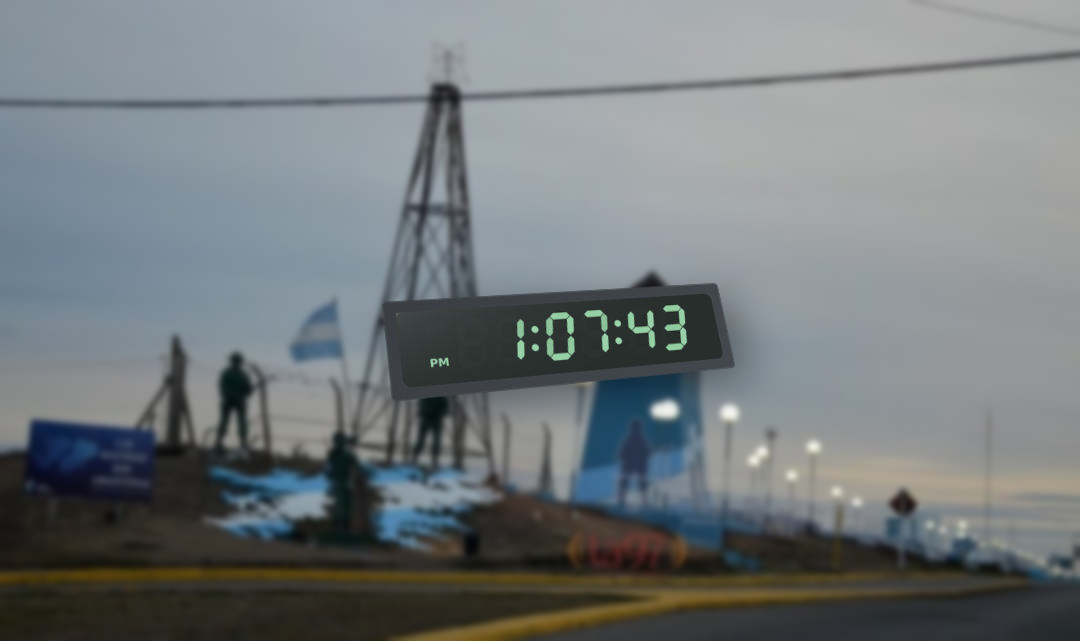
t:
1,07,43
